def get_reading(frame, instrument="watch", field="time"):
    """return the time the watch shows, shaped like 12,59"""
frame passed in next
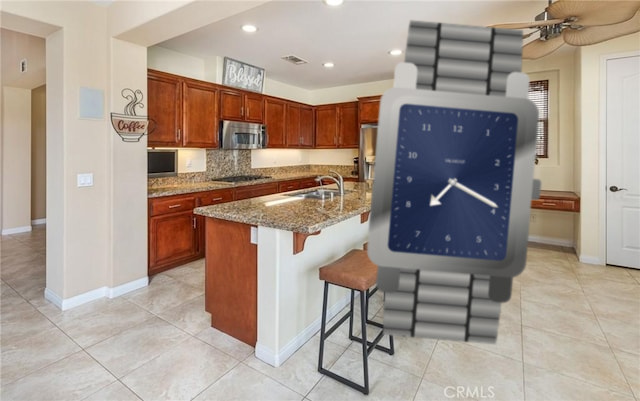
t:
7,19
